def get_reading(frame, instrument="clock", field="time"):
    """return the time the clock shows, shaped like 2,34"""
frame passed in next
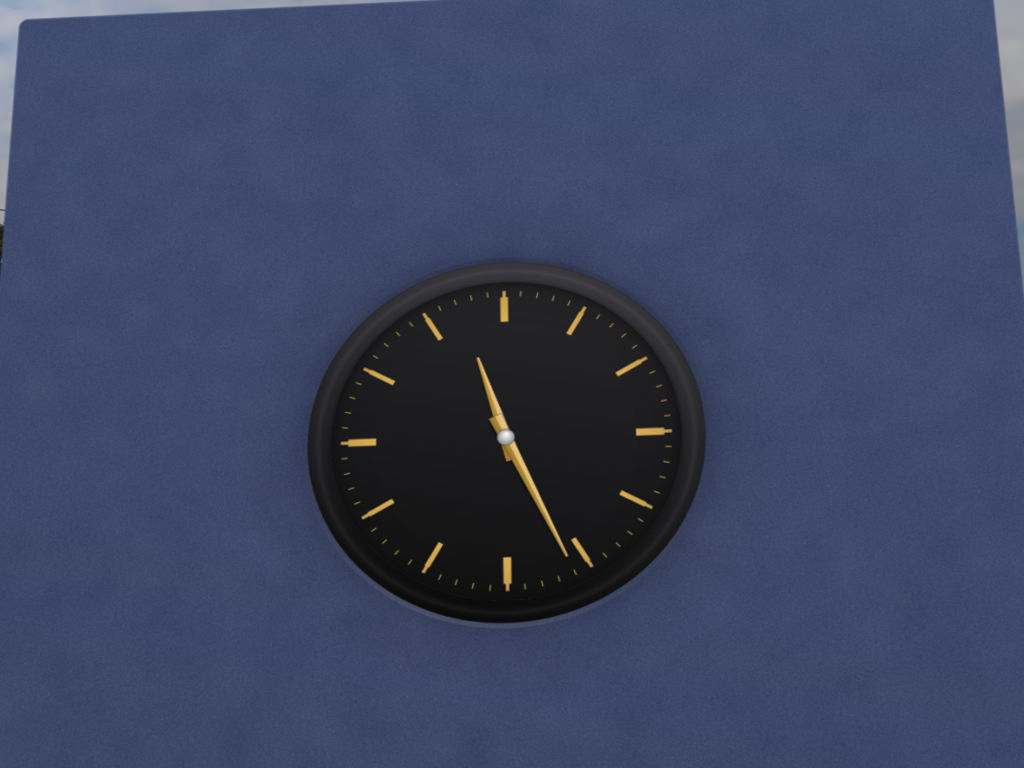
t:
11,26
